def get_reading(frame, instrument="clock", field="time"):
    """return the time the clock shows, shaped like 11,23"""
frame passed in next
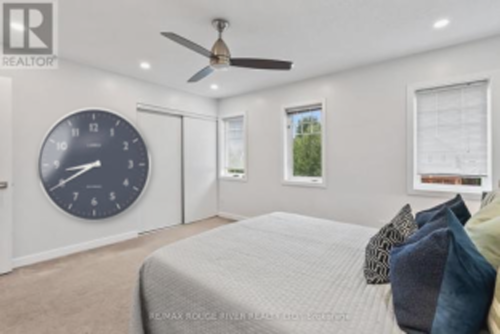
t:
8,40
